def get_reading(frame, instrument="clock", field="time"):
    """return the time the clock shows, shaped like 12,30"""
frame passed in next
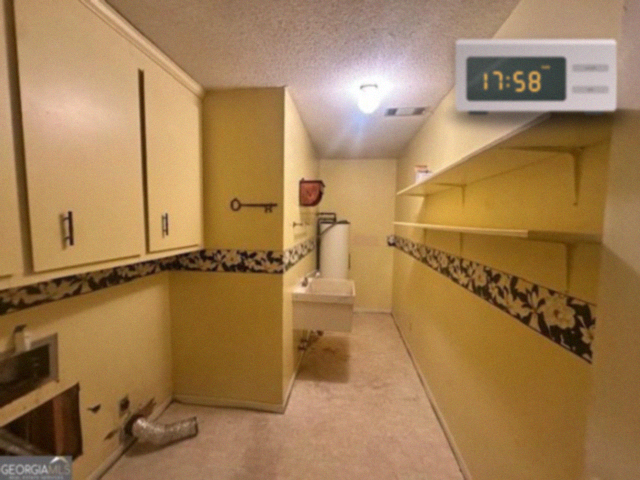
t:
17,58
